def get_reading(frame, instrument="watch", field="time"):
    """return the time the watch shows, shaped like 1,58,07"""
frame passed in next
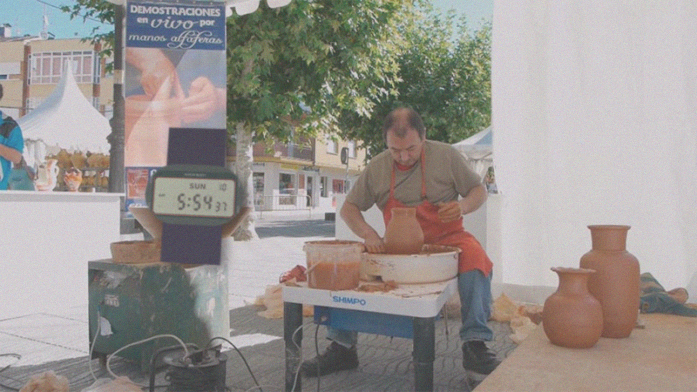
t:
5,54,37
